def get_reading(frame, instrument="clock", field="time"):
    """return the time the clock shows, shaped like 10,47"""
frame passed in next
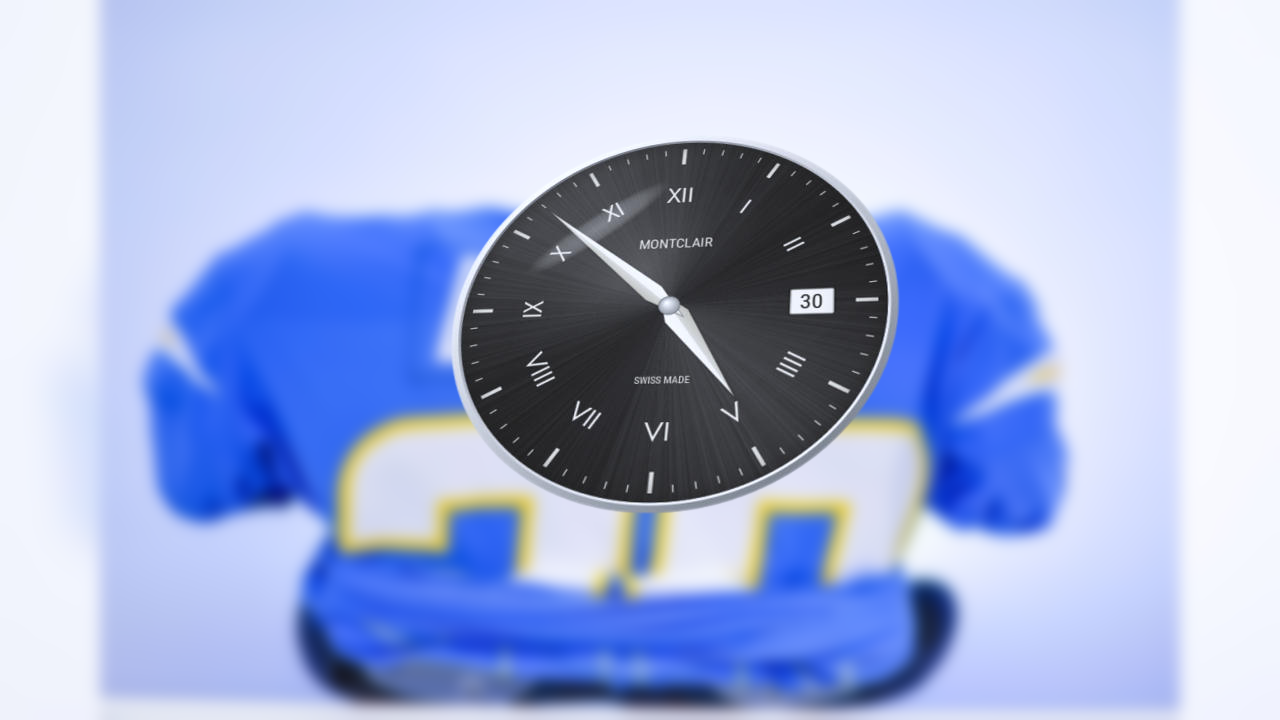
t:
4,52
